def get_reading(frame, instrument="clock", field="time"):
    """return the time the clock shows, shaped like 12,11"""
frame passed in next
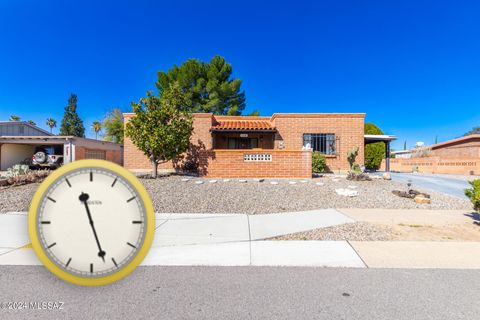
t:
11,27
